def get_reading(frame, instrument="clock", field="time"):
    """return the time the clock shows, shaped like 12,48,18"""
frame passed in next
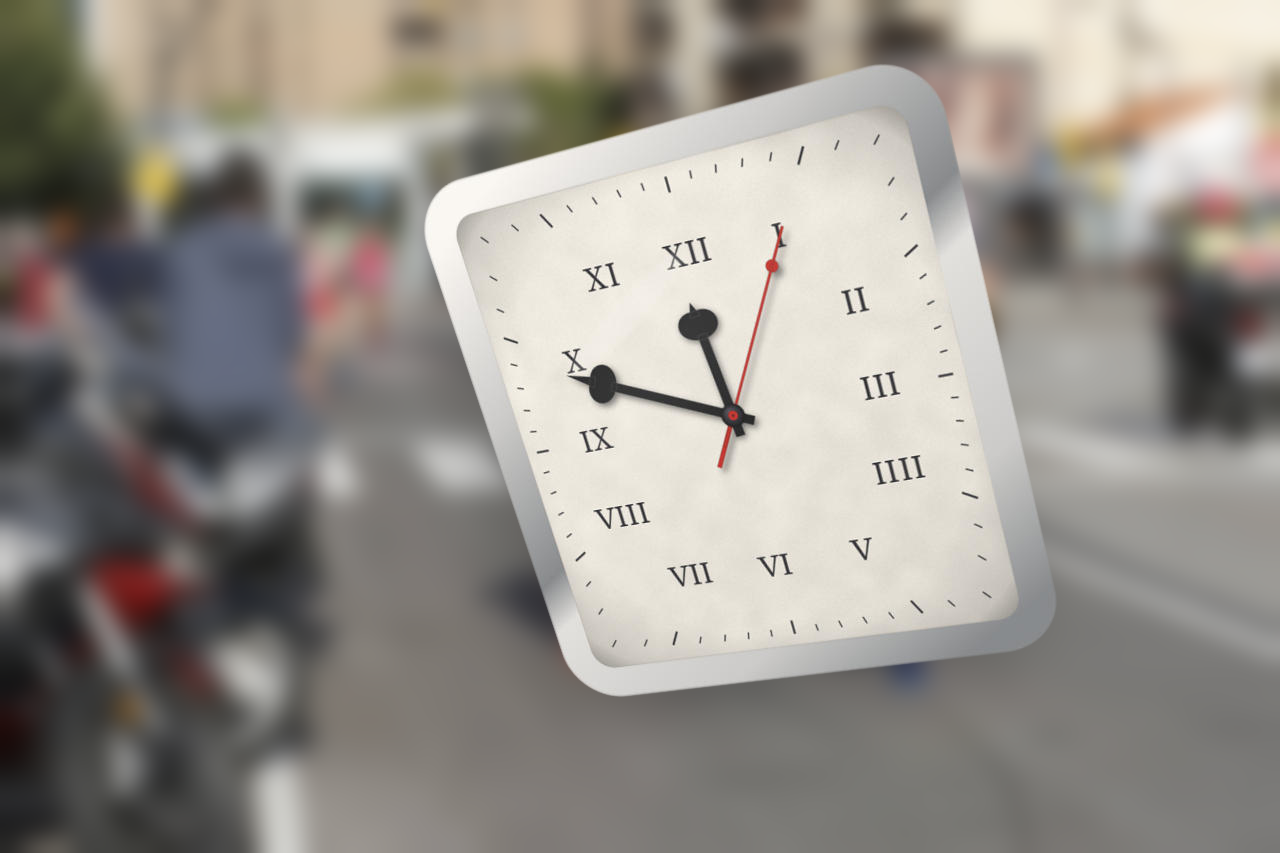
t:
11,49,05
